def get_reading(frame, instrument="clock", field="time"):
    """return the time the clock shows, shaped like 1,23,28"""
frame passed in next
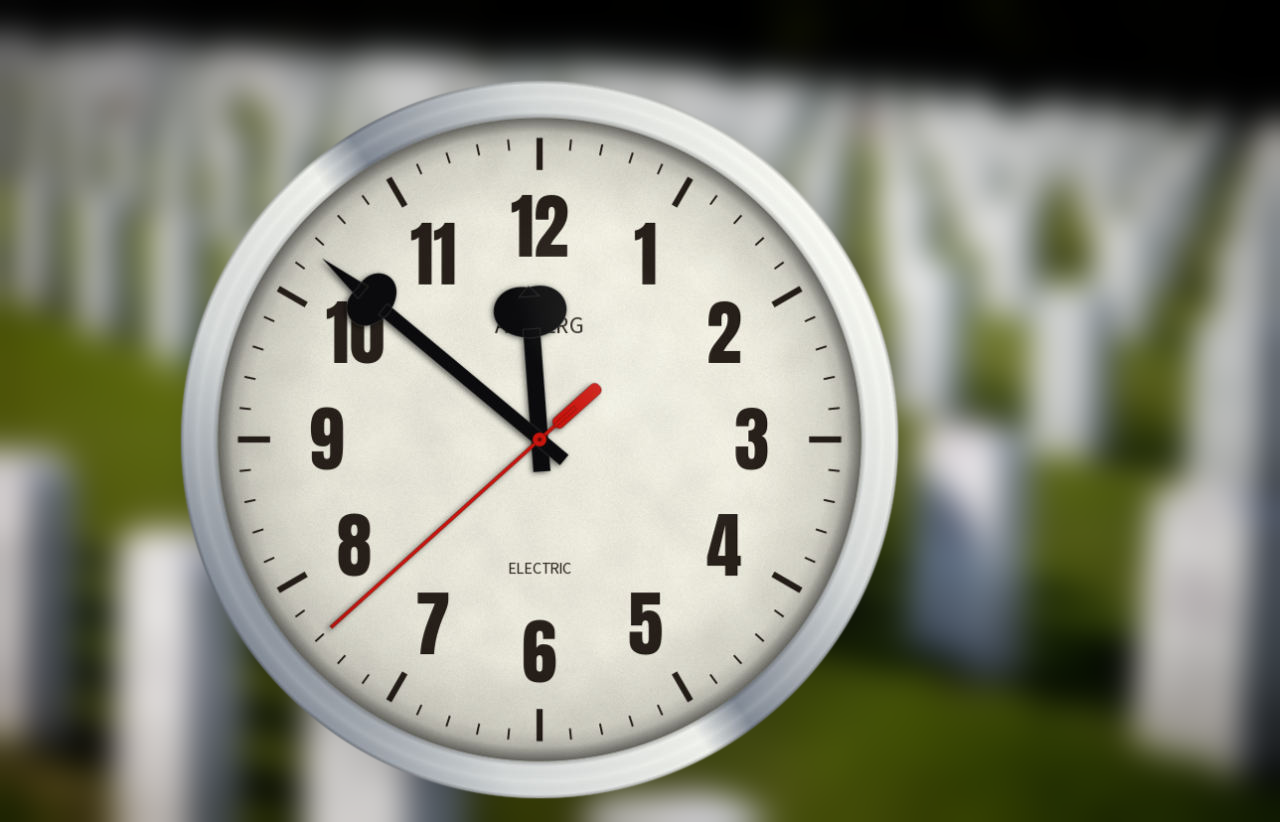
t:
11,51,38
